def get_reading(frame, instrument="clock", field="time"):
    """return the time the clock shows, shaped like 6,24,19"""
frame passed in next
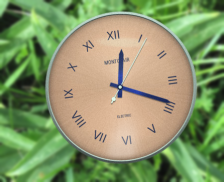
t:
12,19,06
